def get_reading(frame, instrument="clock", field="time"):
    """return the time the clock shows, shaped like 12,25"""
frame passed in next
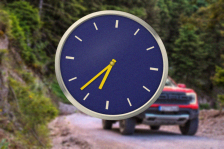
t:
6,37
